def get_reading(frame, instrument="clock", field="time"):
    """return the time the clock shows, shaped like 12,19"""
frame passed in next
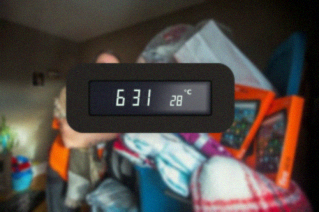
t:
6,31
